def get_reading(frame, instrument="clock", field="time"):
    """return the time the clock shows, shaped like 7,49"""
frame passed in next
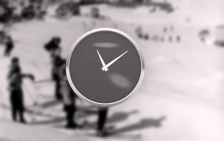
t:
11,09
